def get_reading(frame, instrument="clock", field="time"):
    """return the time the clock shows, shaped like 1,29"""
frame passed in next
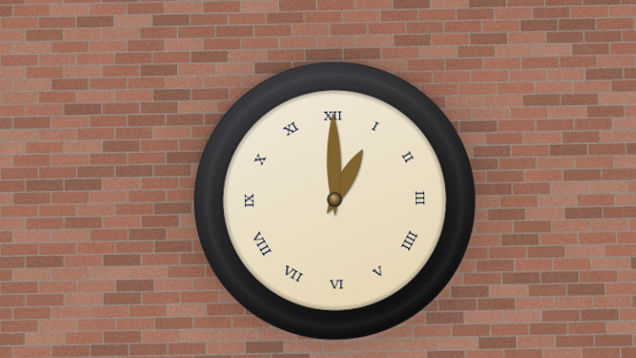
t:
1,00
